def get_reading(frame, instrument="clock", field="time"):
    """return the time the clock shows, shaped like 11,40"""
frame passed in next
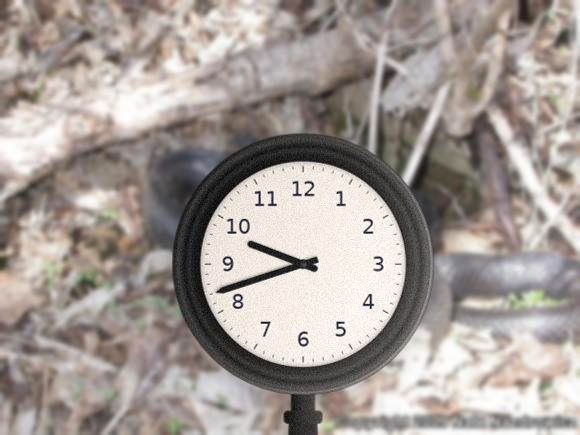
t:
9,42
